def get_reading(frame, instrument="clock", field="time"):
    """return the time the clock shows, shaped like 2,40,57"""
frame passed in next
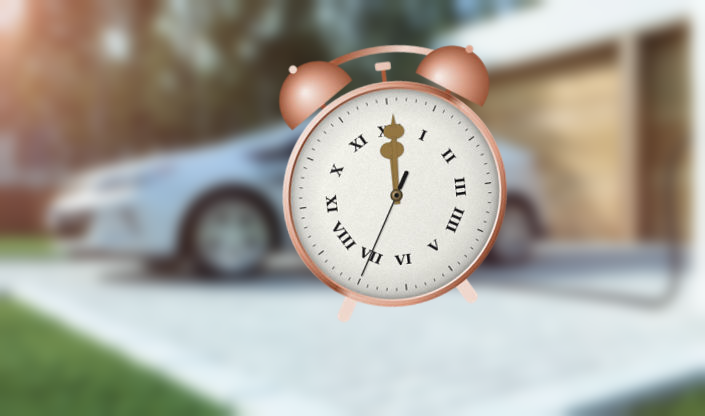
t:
12,00,35
